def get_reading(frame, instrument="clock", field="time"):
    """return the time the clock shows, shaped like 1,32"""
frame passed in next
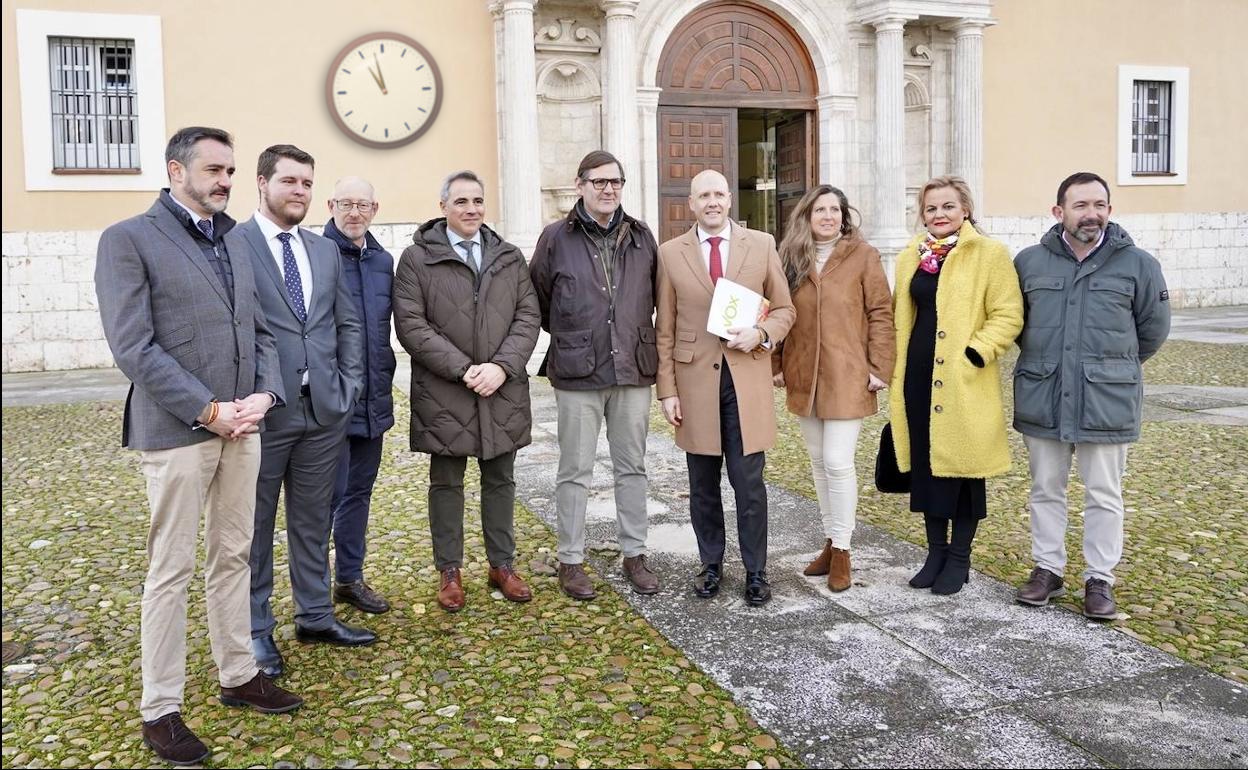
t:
10,58
